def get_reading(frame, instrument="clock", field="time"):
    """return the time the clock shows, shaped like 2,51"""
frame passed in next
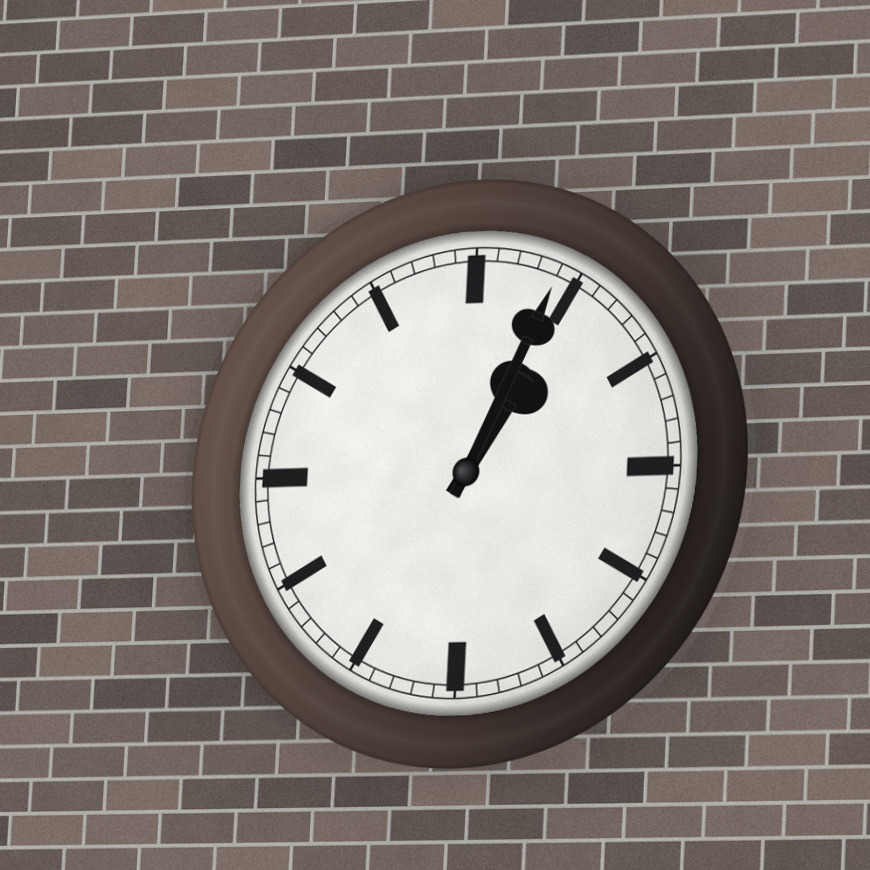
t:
1,04
